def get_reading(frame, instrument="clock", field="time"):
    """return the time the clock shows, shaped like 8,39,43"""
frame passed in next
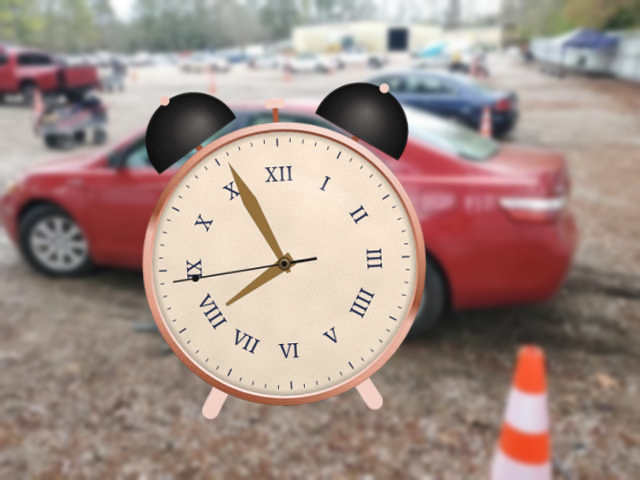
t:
7,55,44
